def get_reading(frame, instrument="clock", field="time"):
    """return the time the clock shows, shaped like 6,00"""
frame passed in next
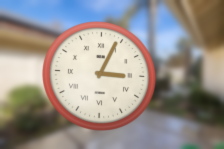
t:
3,04
